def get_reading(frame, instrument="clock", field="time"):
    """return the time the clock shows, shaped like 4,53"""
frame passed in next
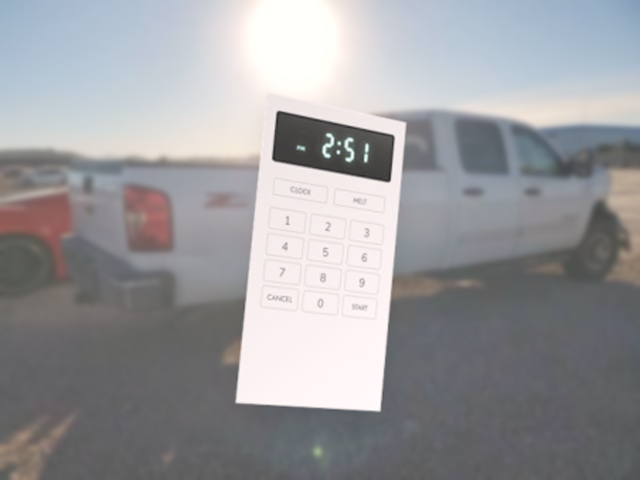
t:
2,51
